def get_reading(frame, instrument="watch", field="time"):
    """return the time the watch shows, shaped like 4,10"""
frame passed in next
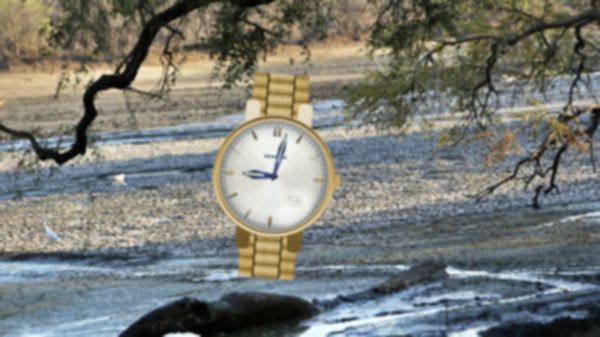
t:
9,02
